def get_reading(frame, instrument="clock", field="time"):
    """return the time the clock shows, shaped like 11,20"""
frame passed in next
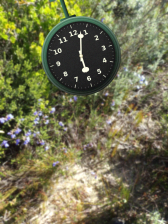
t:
6,03
